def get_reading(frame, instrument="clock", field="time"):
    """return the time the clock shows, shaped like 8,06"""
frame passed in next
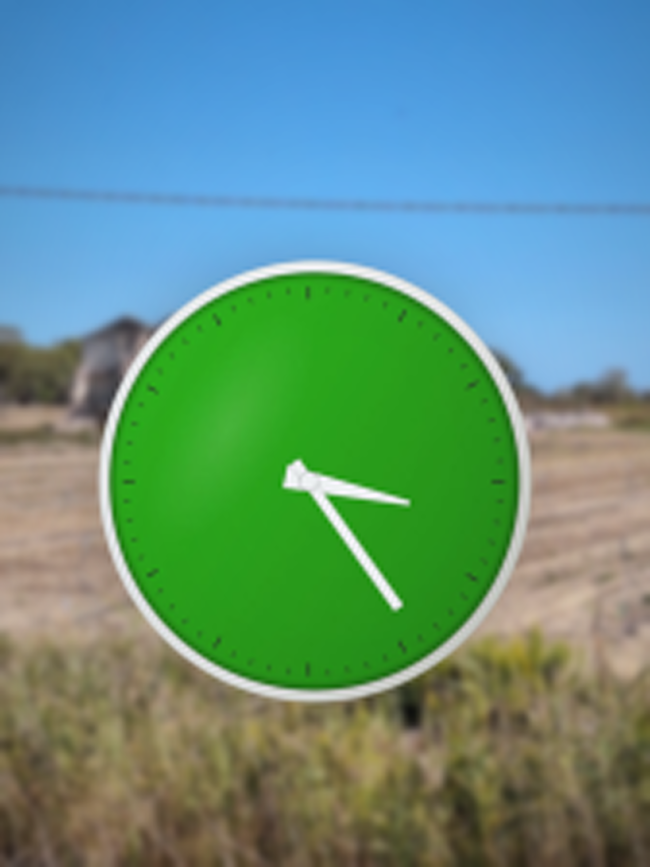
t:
3,24
